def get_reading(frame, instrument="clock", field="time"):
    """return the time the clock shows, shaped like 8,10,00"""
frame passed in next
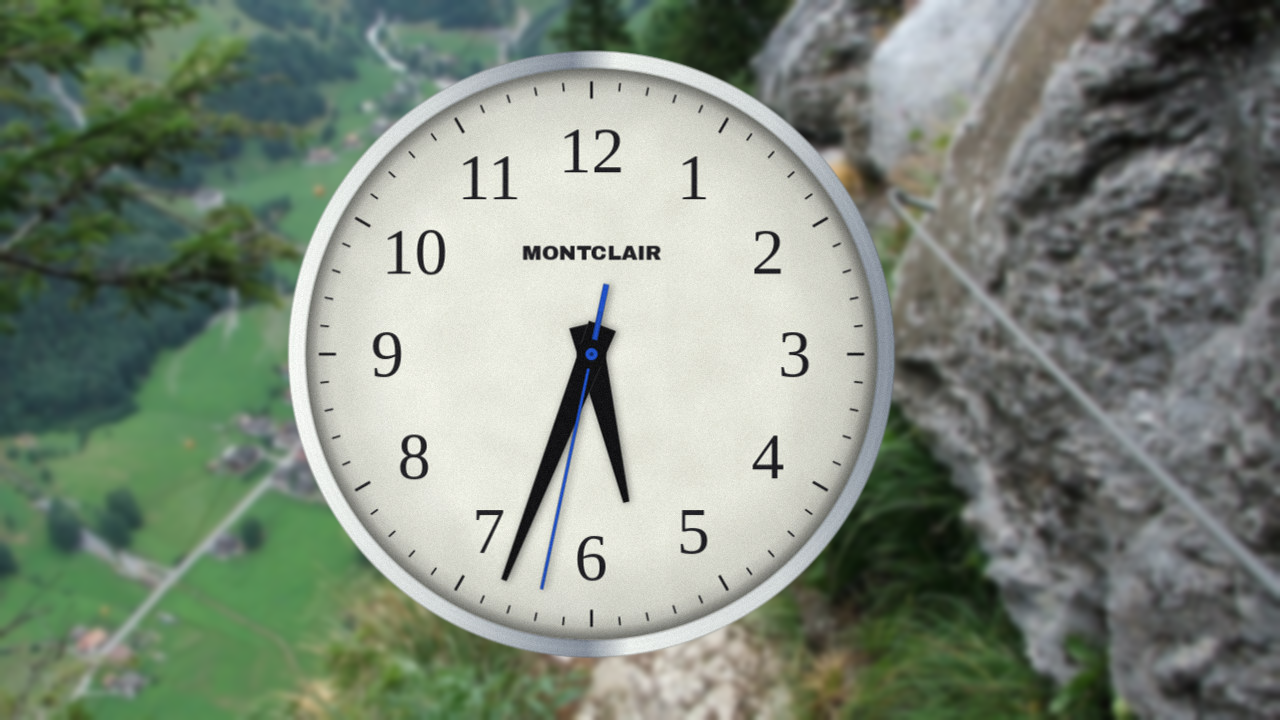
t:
5,33,32
